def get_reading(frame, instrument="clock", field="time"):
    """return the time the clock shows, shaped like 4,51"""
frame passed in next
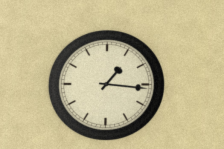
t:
1,16
